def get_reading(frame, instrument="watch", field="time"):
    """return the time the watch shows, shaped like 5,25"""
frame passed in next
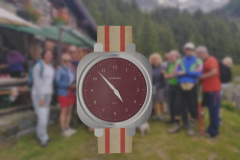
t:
4,53
